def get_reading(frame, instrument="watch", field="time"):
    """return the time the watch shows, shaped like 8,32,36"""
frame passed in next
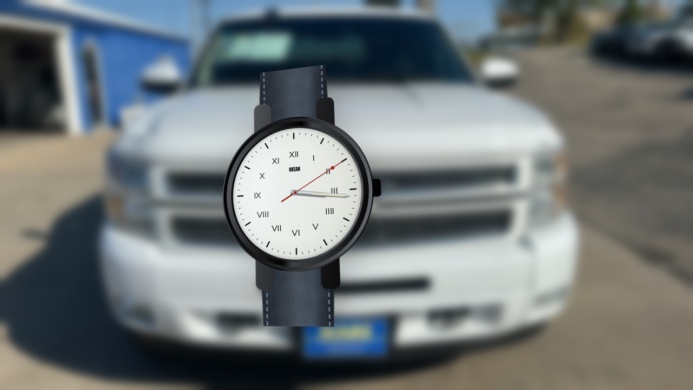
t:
3,16,10
